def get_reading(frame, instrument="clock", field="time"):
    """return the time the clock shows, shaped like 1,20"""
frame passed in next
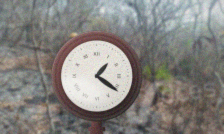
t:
1,21
